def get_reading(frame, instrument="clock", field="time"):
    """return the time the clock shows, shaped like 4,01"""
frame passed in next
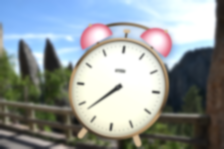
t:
7,38
